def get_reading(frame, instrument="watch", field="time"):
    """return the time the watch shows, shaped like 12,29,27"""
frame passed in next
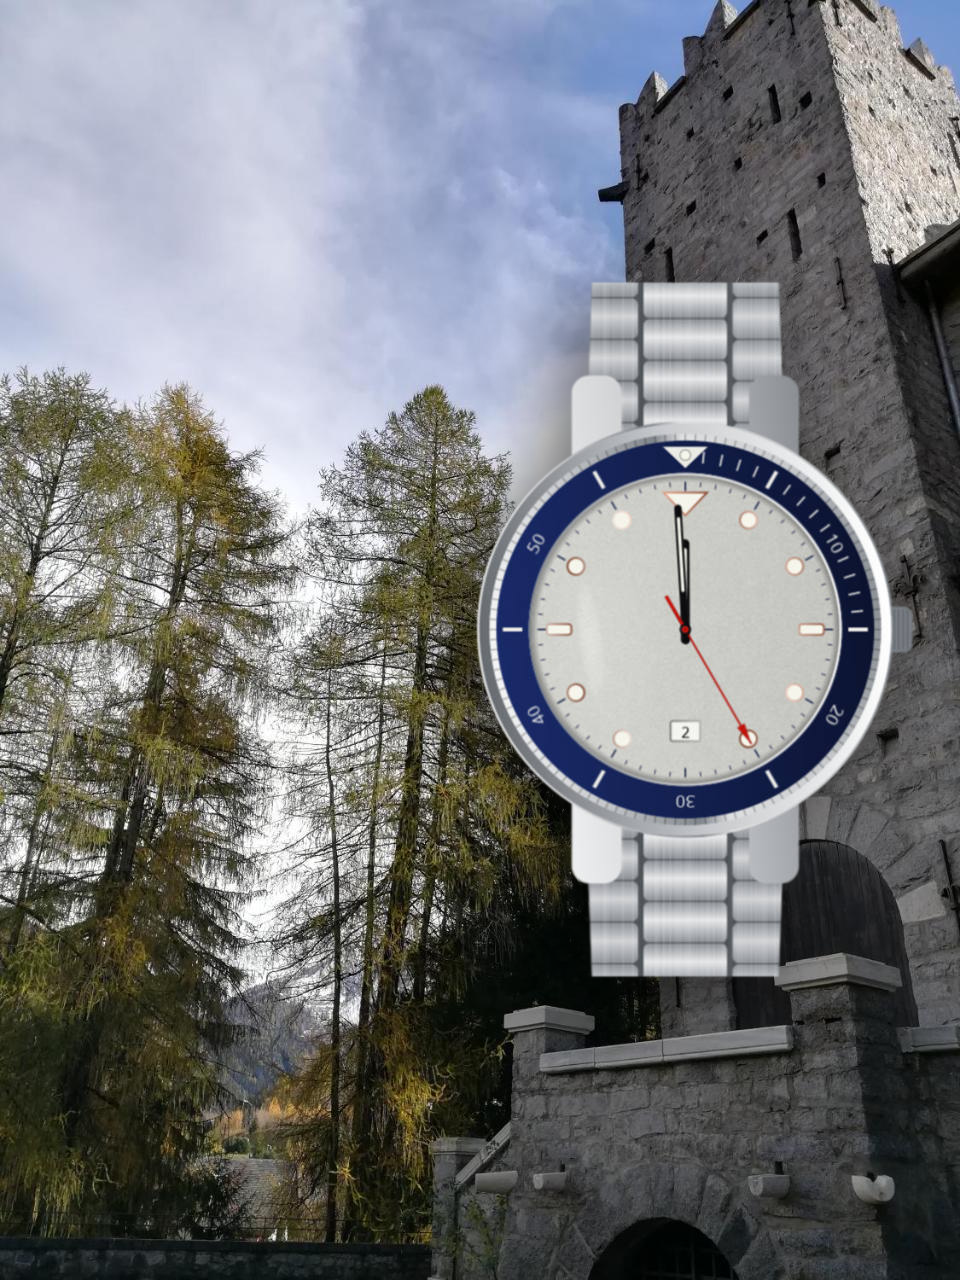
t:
11,59,25
